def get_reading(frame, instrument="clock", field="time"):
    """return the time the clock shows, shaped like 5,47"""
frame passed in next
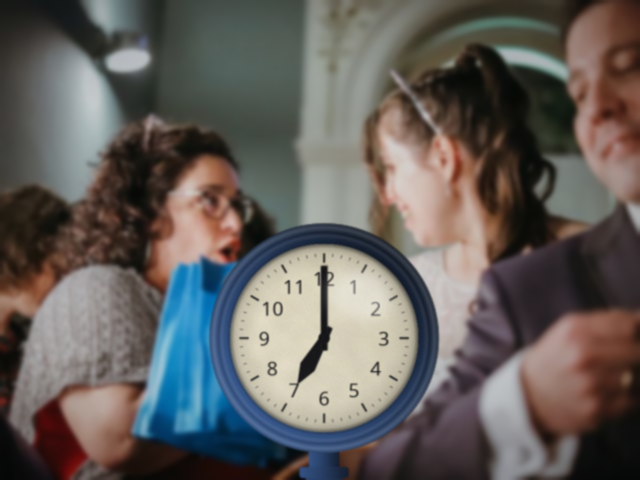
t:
7,00
